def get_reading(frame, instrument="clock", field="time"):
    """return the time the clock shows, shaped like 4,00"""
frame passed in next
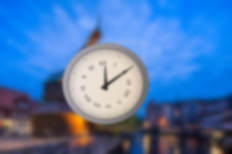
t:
12,10
